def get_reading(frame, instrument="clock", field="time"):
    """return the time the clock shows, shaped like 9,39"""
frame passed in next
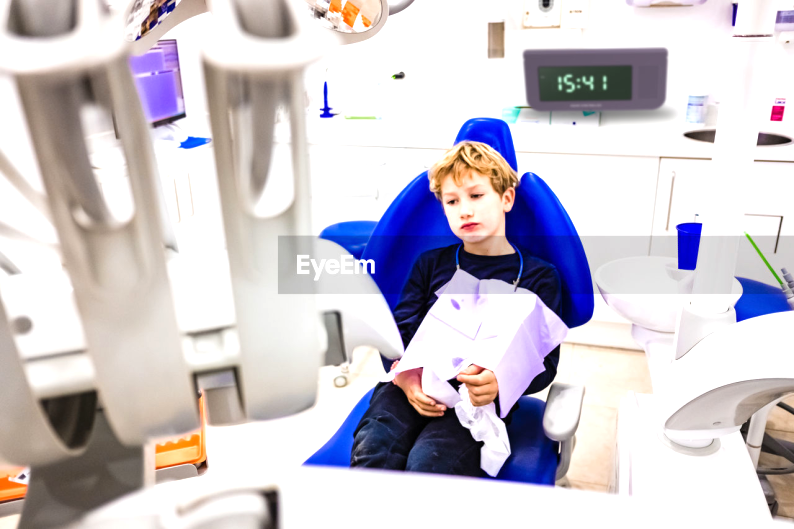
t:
15,41
